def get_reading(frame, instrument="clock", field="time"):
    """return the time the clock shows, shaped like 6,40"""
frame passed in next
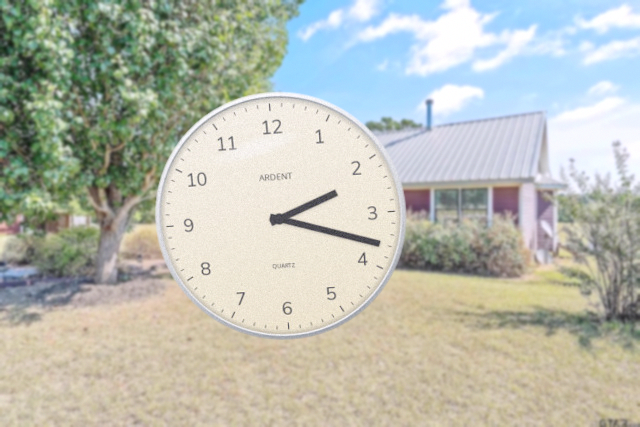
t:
2,18
